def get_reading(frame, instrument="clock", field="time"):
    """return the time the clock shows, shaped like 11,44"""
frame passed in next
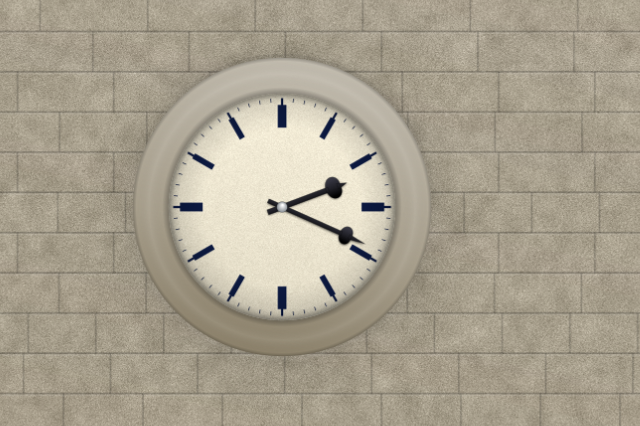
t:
2,19
